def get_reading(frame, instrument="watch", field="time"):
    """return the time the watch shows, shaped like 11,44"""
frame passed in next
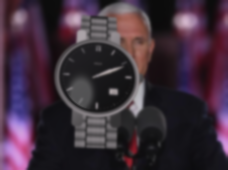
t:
2,11
